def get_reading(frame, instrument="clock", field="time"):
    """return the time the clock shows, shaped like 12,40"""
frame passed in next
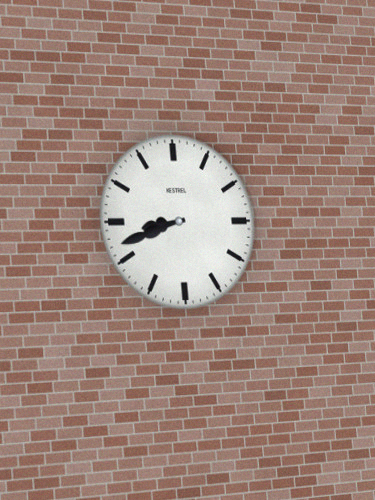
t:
8,42
